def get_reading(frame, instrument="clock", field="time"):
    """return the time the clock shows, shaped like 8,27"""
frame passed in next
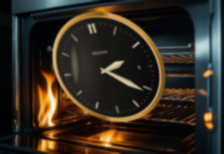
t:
2,21
